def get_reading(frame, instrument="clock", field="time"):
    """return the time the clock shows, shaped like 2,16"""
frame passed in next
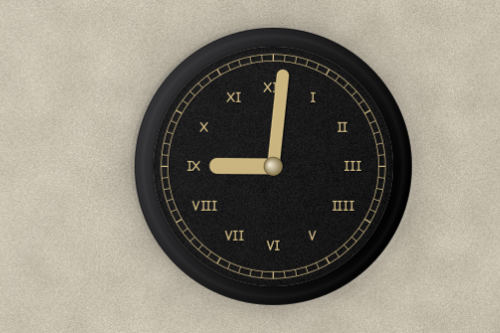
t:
9,01
